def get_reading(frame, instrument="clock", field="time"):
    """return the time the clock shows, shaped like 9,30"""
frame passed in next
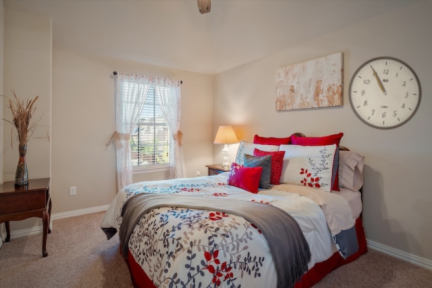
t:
10,55
